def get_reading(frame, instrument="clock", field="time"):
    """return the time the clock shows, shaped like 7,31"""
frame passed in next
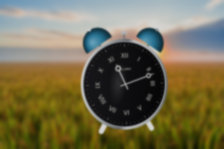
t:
11,12
